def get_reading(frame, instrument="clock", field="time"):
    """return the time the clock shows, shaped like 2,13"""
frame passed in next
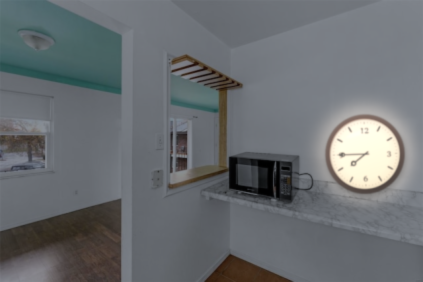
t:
7,45
